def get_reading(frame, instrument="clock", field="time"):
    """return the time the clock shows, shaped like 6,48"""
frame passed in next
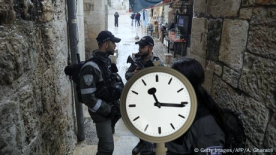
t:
11,16
